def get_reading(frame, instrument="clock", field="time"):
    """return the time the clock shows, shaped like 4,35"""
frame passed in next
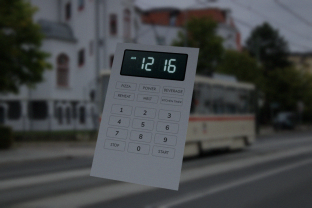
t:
12,16
